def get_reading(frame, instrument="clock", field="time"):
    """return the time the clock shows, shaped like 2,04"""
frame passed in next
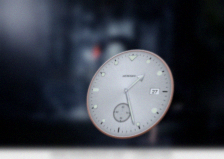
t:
1,26
